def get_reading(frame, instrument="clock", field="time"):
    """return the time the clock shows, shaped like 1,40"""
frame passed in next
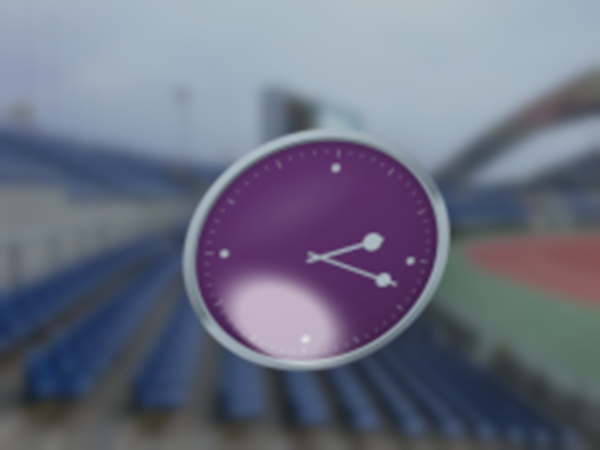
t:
2,18
